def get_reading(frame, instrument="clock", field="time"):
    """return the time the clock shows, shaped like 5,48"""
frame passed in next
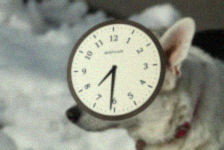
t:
7,31
